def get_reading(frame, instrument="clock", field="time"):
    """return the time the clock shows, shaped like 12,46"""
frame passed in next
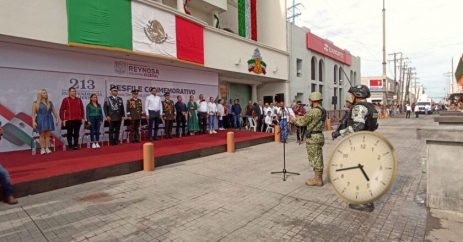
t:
4,43
